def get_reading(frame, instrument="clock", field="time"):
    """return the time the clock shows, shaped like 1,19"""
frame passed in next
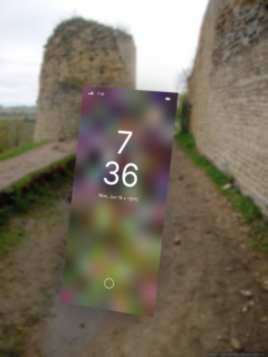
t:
7,36
